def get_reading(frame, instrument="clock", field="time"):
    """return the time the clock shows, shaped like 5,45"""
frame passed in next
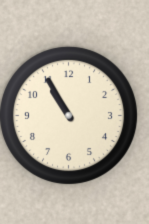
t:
10,55
